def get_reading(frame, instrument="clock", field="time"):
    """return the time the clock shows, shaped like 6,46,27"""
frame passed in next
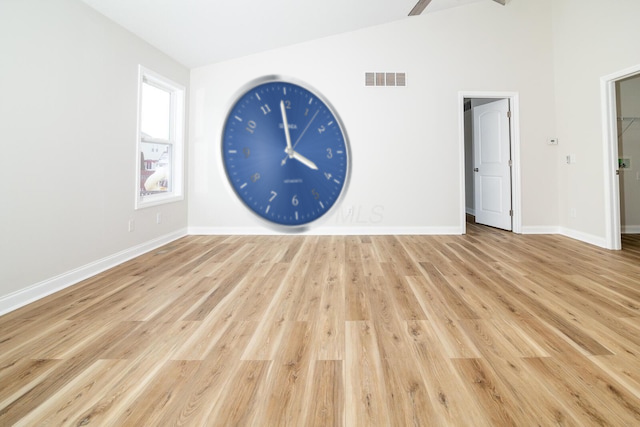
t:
3,59,07
